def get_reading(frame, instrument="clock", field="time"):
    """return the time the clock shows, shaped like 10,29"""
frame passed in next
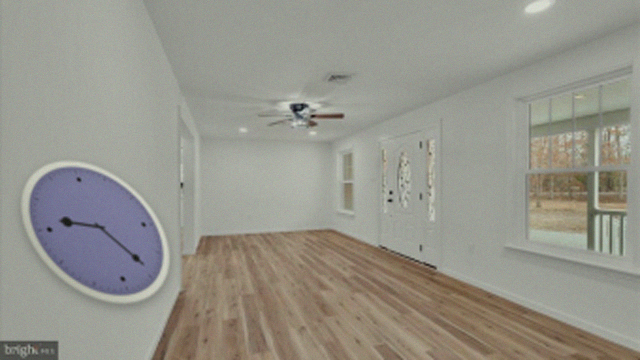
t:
9,24
